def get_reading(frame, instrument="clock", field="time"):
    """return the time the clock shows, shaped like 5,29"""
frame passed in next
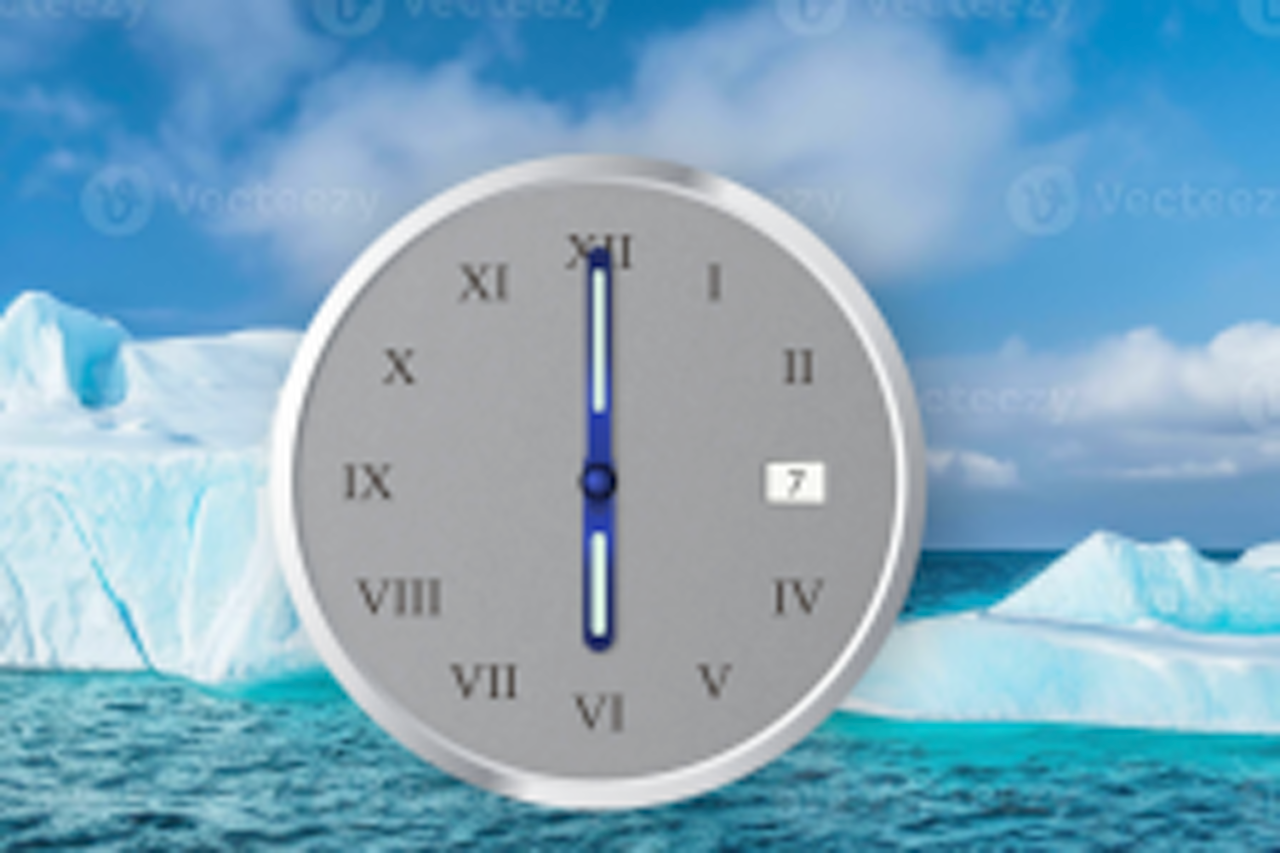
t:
6,00
